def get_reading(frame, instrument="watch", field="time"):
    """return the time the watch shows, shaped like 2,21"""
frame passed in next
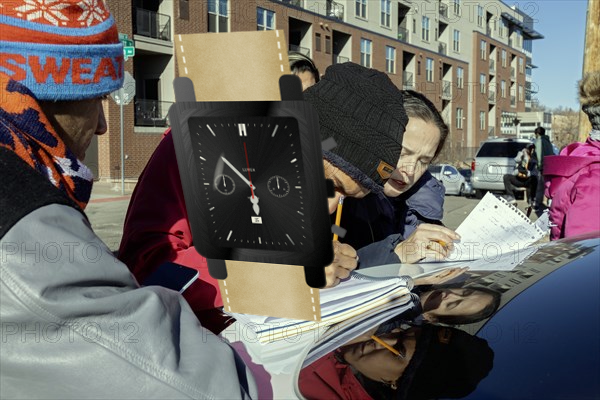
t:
5,53
